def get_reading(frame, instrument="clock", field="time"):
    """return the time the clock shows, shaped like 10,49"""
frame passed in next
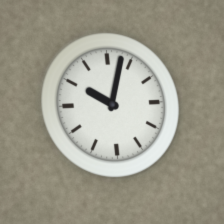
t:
10,03
